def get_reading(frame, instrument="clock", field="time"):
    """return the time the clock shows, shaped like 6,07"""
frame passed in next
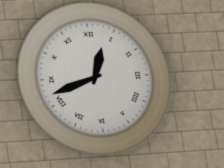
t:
12,42
